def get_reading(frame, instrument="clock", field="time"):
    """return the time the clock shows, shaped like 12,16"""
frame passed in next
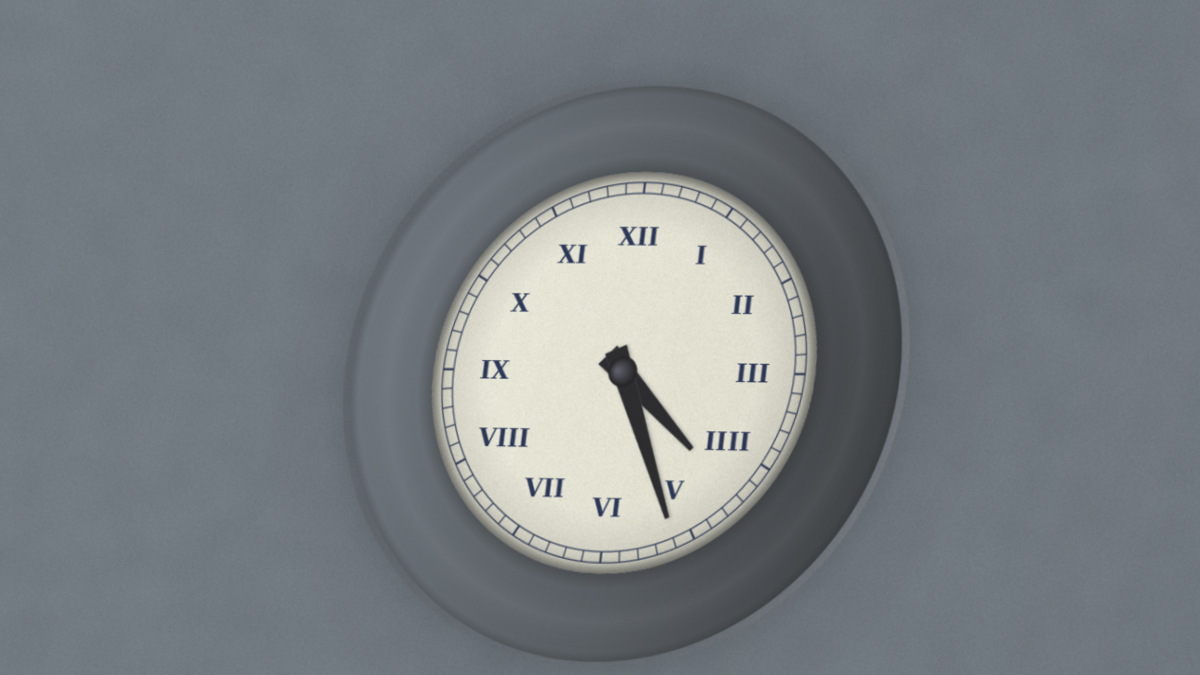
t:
4,26
